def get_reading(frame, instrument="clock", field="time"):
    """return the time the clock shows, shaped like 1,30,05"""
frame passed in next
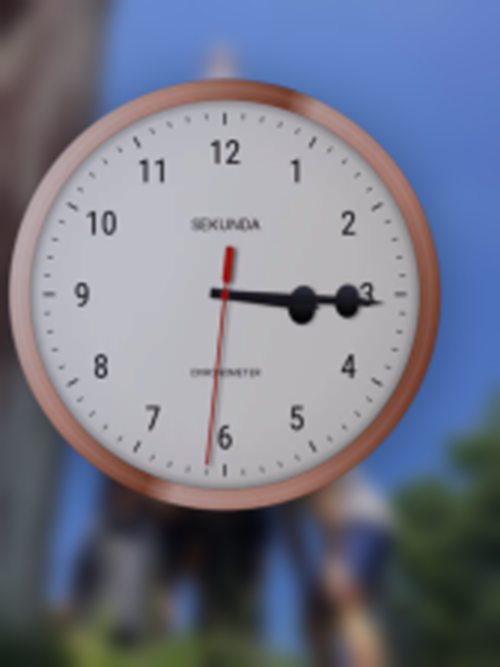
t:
3,15,31
